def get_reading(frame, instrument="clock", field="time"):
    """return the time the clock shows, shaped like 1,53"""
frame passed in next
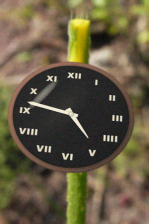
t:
4,47
